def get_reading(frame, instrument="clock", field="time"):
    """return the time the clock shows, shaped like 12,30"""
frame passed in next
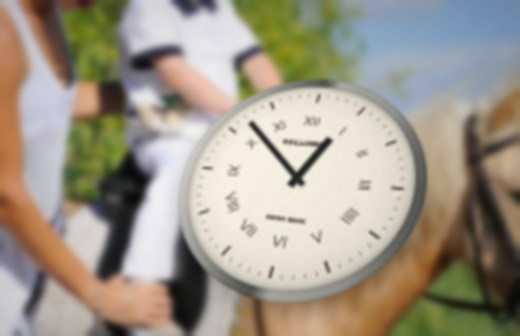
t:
12,52
